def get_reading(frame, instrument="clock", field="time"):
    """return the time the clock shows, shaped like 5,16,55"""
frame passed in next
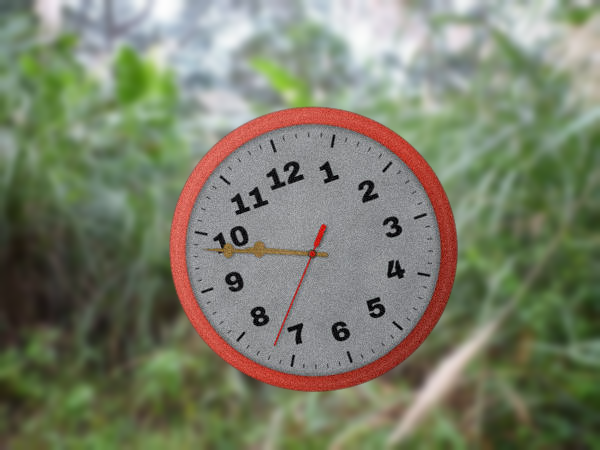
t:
9,48,37
